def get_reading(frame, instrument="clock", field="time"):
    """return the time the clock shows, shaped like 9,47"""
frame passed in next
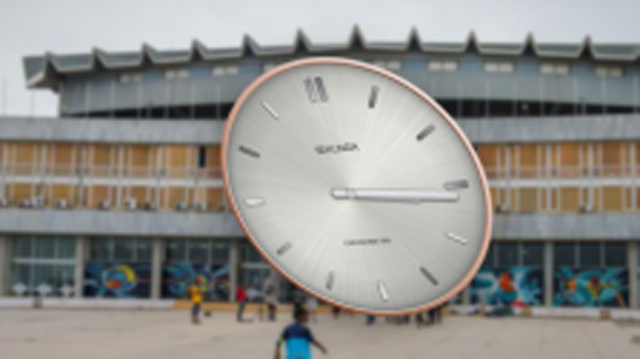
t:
3,16
